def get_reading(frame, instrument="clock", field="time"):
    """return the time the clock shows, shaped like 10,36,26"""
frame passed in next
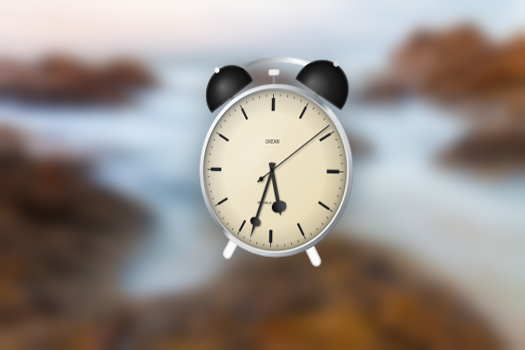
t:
5,33,09
